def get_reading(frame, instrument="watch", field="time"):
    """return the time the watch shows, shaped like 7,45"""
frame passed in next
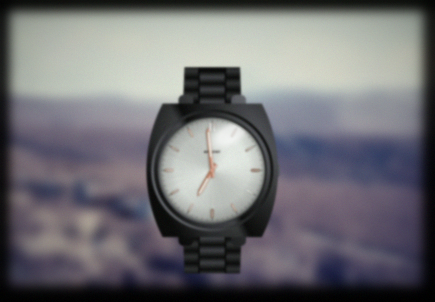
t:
6,59
